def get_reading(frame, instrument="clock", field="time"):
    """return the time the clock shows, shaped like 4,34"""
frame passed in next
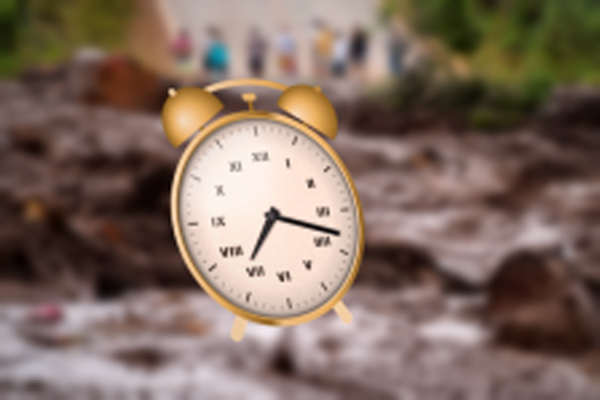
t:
7,18
